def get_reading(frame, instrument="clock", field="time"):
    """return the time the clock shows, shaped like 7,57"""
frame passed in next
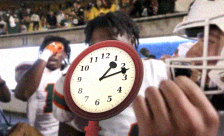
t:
1,12
